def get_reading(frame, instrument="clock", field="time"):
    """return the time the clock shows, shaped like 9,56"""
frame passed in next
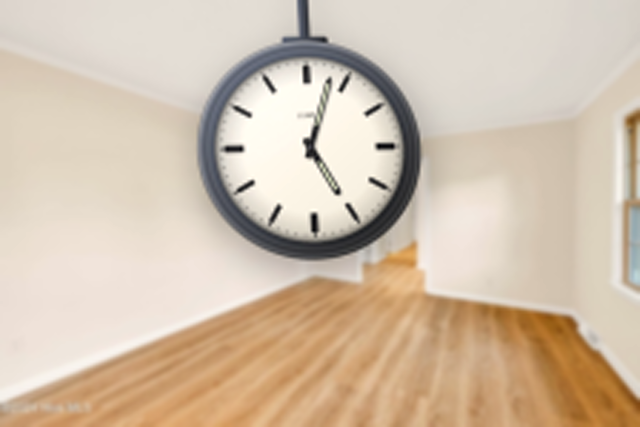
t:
5,03
